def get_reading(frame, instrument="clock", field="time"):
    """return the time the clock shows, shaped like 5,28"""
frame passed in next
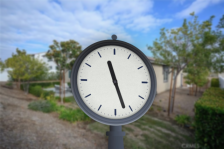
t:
11,27
